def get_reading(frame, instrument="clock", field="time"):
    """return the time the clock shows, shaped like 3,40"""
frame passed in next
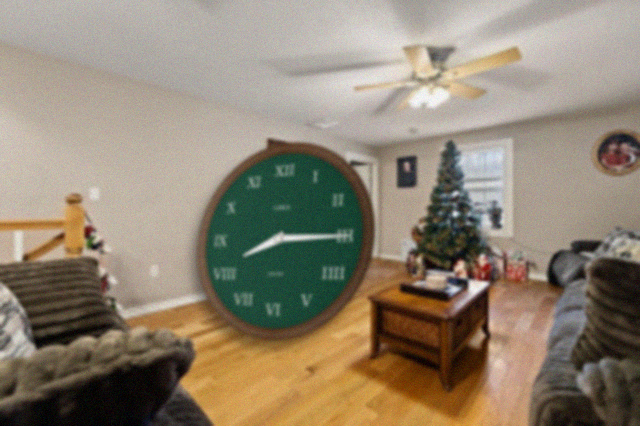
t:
8,15
